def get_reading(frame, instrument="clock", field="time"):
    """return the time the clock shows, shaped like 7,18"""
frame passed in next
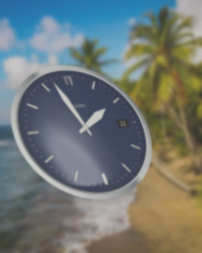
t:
1,57
